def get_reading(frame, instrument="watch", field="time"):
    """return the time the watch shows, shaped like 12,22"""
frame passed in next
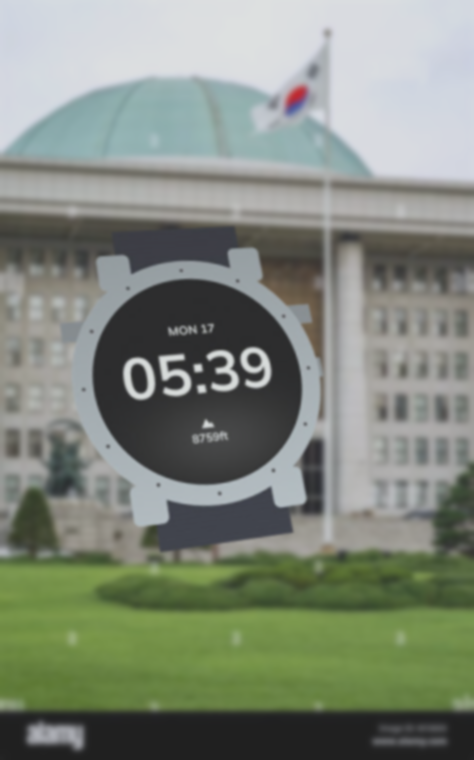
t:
5,39
